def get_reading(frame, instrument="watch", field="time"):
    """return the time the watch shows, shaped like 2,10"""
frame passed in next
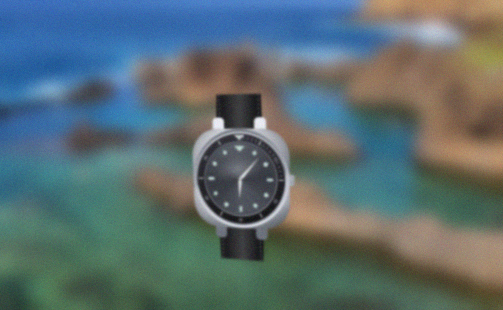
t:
6,07
